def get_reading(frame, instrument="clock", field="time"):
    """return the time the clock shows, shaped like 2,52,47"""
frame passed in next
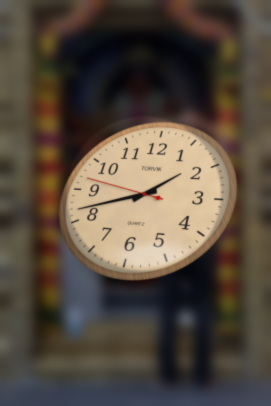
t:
1,41,47
